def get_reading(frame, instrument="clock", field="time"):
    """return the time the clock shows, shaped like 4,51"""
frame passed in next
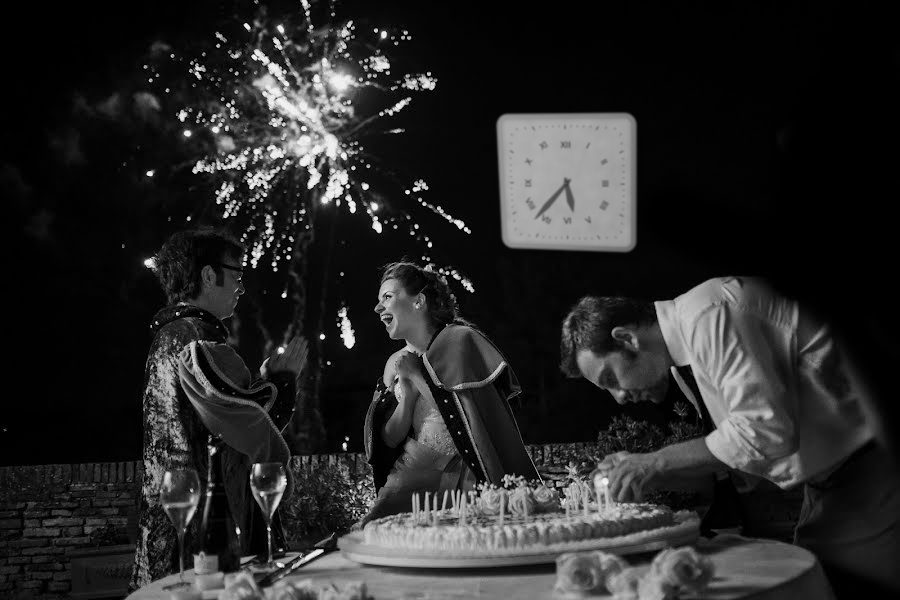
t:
5,37
